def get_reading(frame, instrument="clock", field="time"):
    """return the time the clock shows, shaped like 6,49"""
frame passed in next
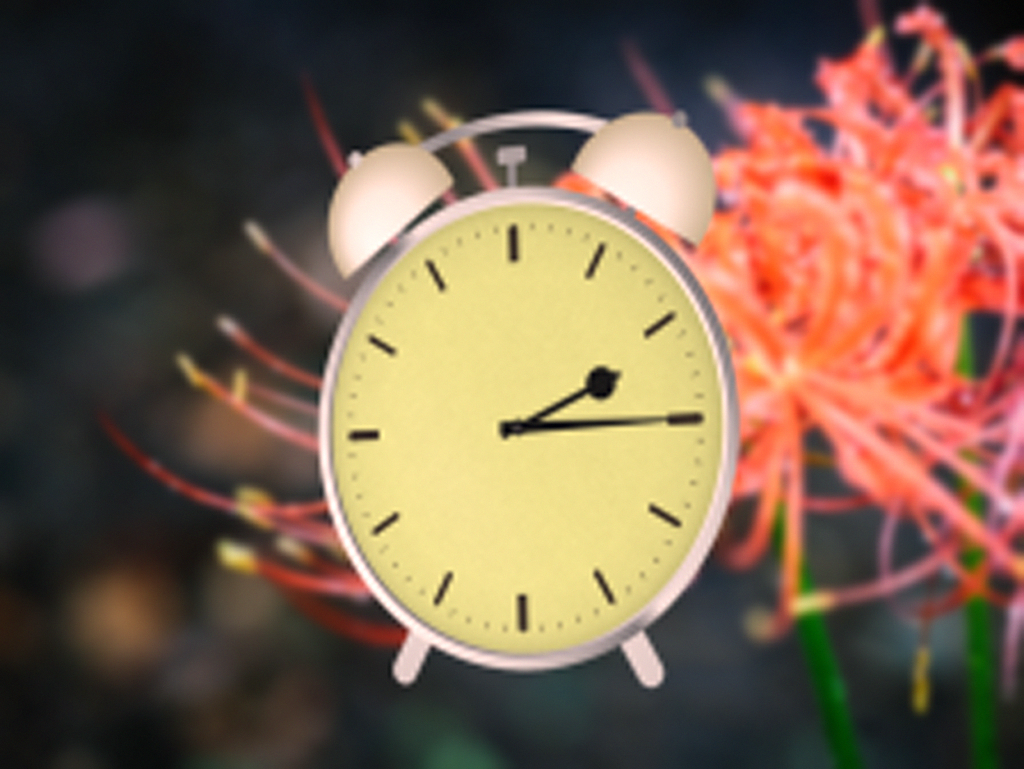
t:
2,15
